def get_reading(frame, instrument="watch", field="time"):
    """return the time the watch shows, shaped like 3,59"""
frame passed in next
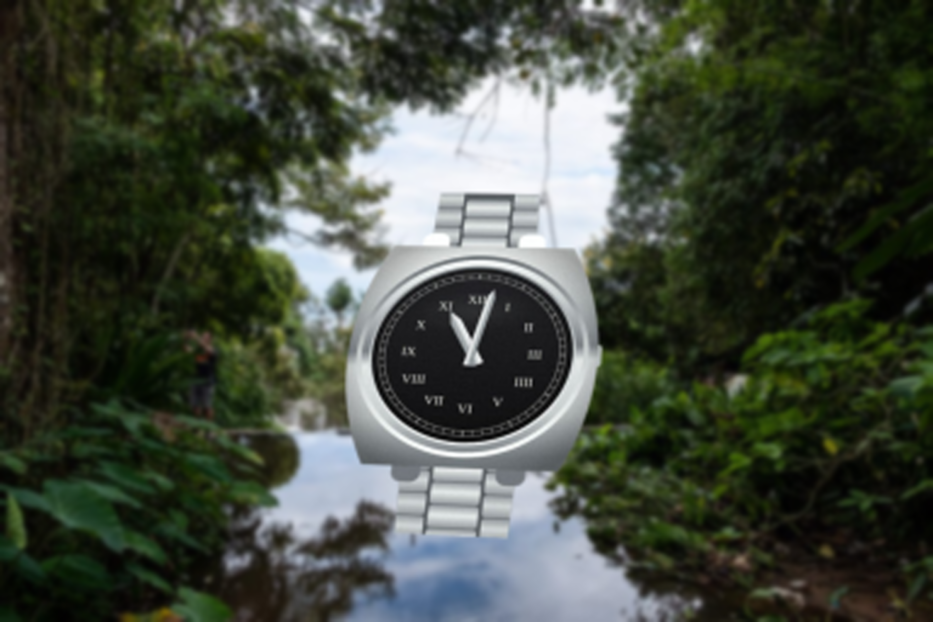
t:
11,02
